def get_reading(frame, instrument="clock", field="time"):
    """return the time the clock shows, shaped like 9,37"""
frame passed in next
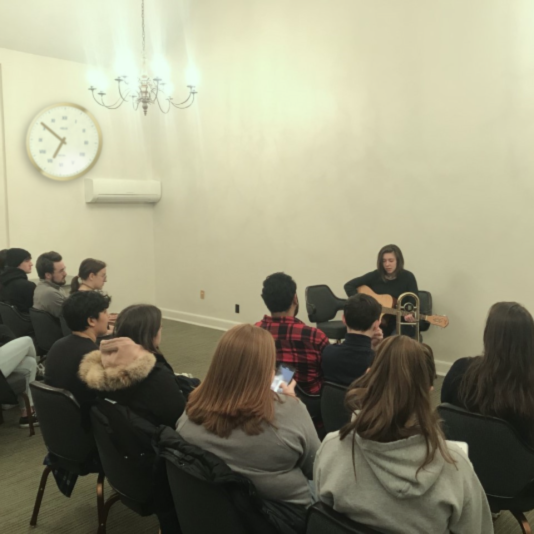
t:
6,51
